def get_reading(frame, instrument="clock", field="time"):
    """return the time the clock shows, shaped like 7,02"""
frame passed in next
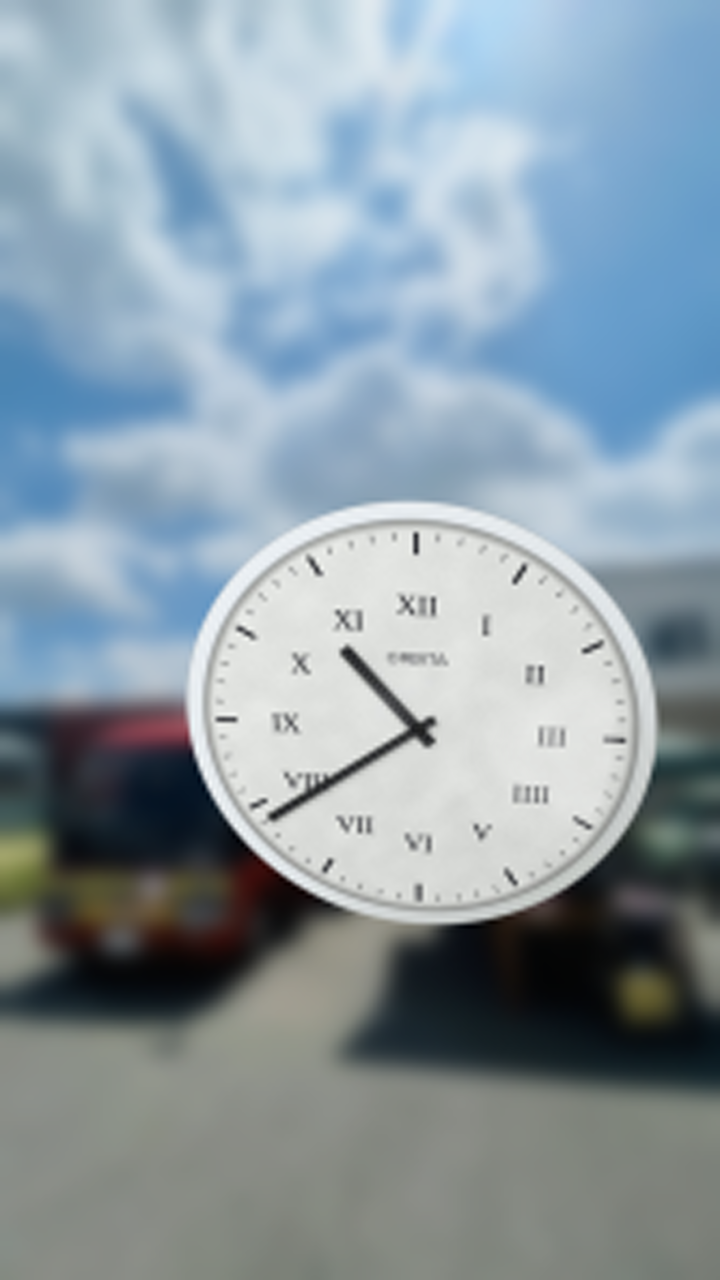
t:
10,39
